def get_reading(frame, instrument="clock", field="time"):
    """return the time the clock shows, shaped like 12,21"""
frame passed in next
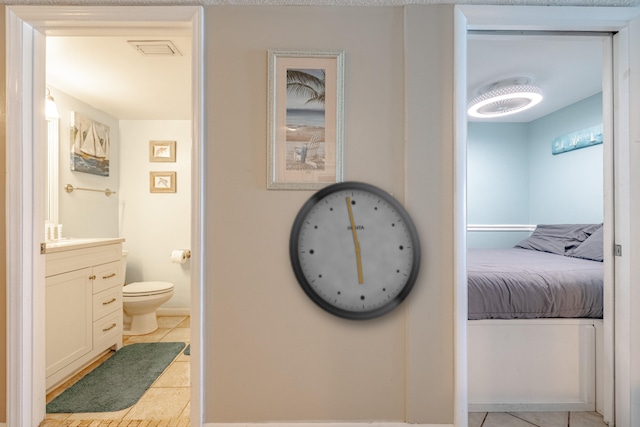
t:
5,59
